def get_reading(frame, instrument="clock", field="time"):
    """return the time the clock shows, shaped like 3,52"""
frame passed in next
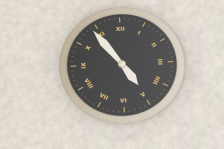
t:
4,54
